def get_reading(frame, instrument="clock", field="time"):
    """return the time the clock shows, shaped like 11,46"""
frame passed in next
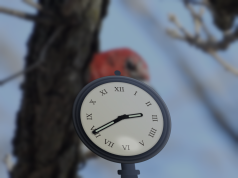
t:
2,40
